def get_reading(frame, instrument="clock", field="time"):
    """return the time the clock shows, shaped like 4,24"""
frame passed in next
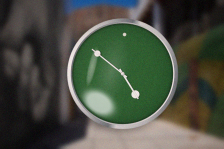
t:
4,51
